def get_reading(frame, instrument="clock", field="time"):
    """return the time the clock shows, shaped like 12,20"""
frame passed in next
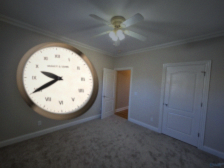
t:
9,40
